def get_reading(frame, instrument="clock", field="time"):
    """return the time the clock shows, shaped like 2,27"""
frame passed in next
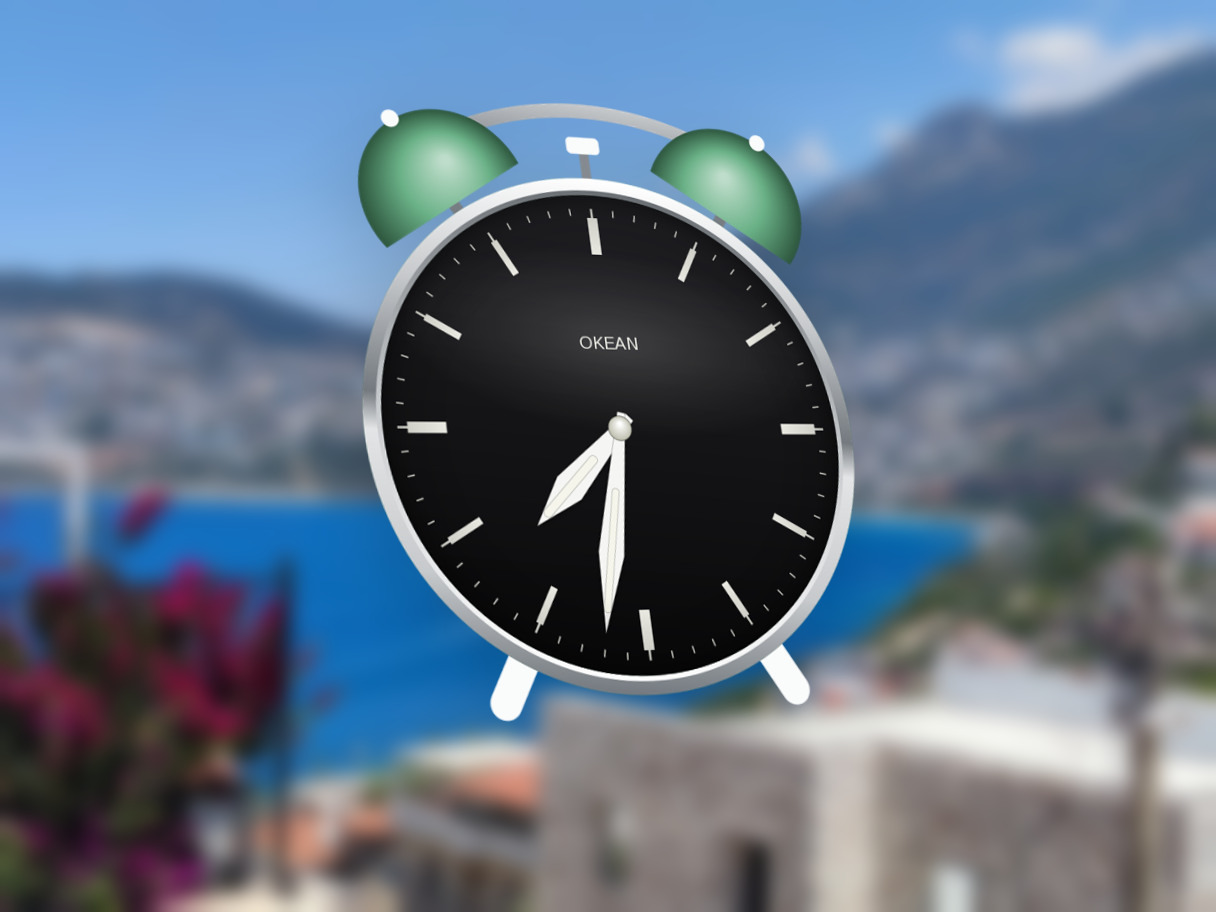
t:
7,32
